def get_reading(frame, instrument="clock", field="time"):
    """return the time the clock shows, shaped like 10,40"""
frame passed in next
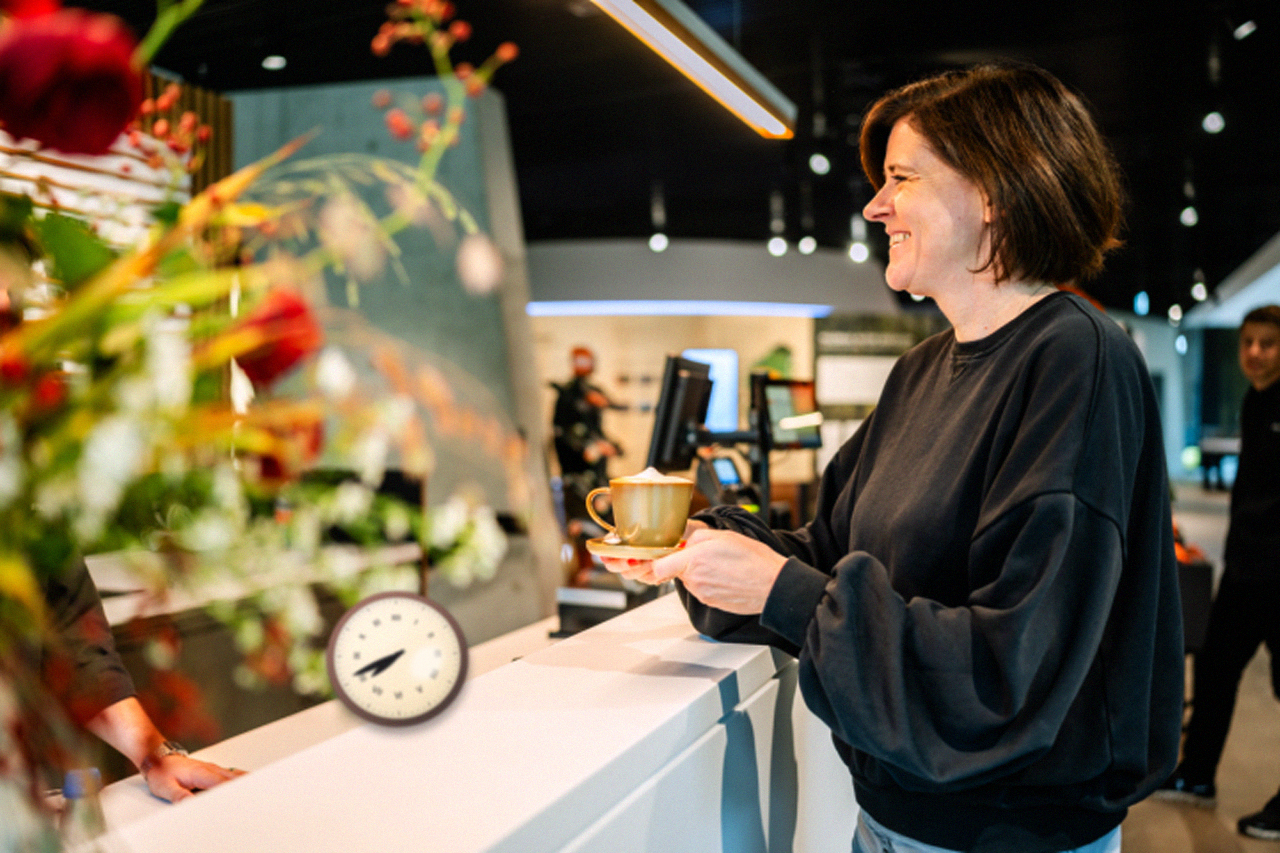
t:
7,41
